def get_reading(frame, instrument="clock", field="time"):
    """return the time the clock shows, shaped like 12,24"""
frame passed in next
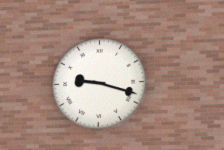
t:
9,18
